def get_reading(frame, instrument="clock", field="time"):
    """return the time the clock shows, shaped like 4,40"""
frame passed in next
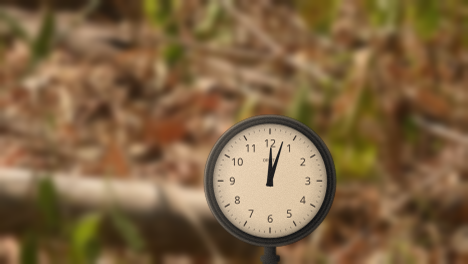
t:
12,03
